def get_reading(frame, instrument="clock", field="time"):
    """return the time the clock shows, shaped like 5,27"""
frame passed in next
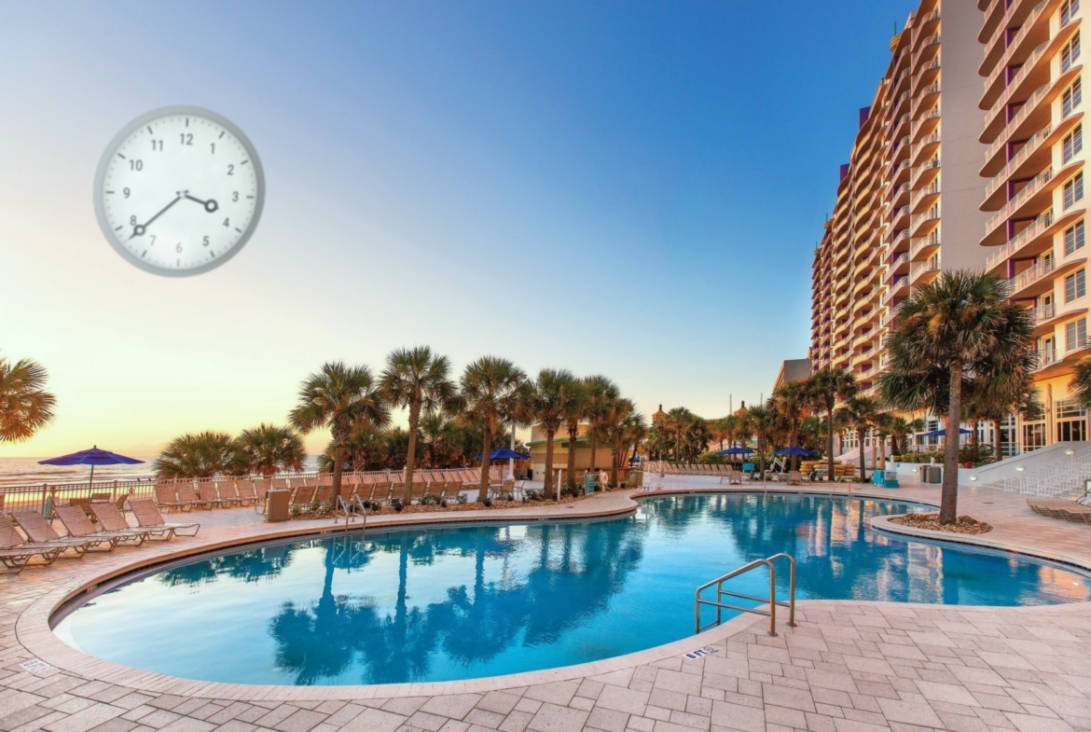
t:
3,38
